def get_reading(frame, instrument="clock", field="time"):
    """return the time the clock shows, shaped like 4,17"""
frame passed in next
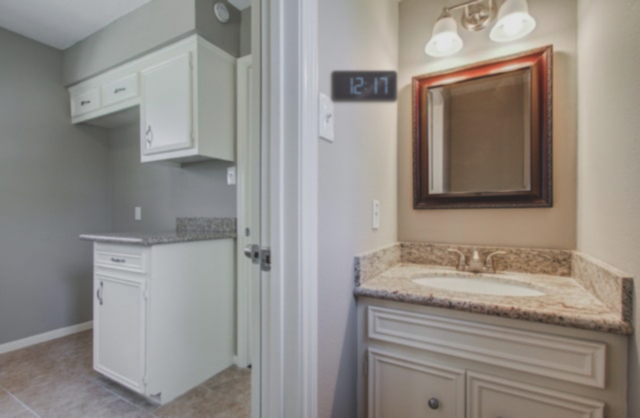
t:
12,17
